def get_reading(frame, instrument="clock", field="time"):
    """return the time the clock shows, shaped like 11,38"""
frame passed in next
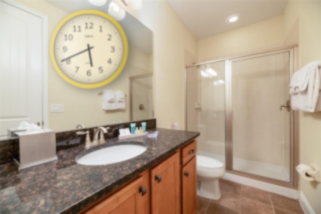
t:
5,41
